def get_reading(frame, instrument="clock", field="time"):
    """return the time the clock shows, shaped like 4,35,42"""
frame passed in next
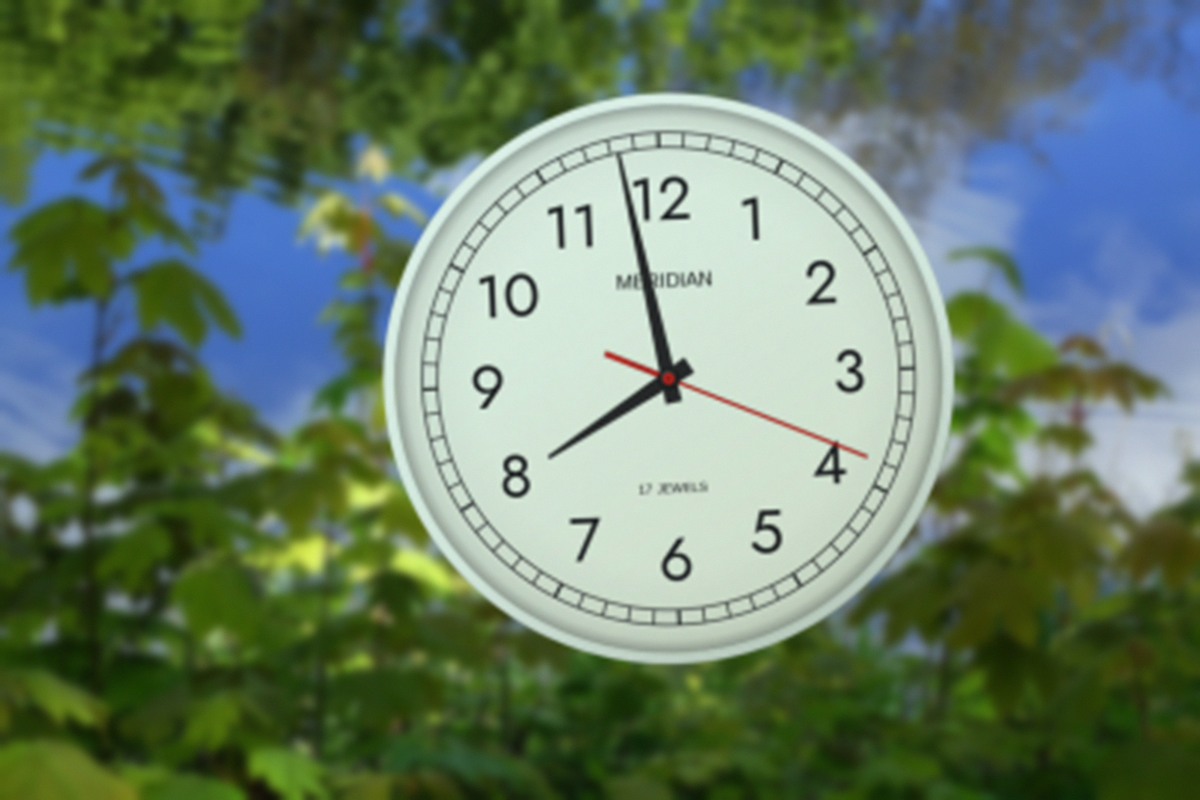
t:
7,58,19
